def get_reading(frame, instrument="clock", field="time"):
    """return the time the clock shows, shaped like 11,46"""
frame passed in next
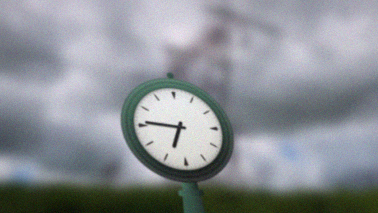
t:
6,46
